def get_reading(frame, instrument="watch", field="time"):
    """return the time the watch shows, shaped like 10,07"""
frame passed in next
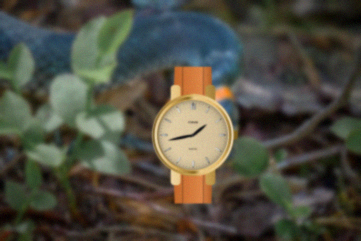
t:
1,43
